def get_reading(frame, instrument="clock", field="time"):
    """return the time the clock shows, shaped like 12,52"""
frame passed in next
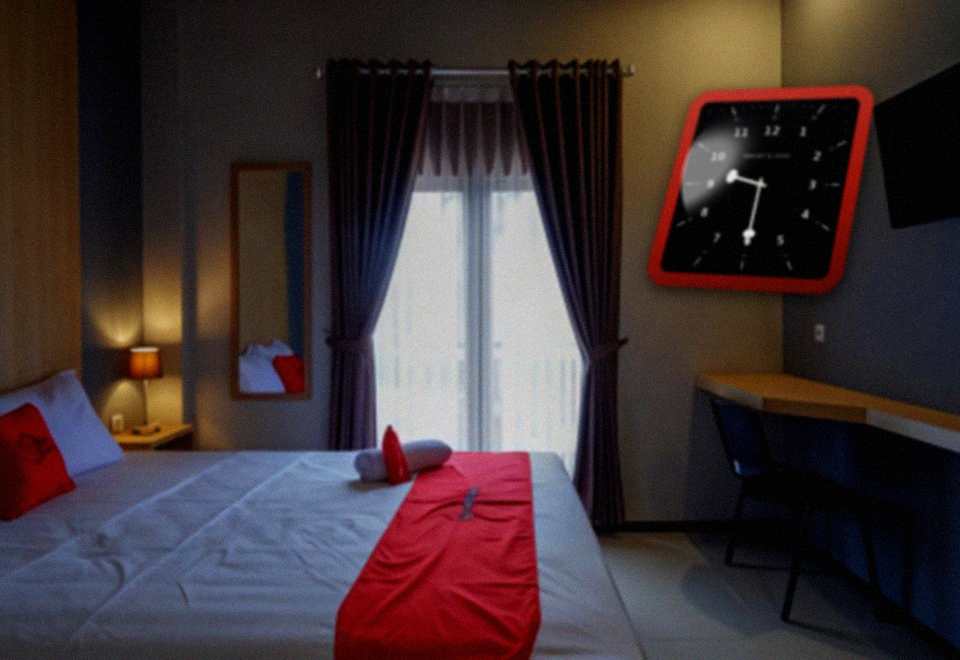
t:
9,30
